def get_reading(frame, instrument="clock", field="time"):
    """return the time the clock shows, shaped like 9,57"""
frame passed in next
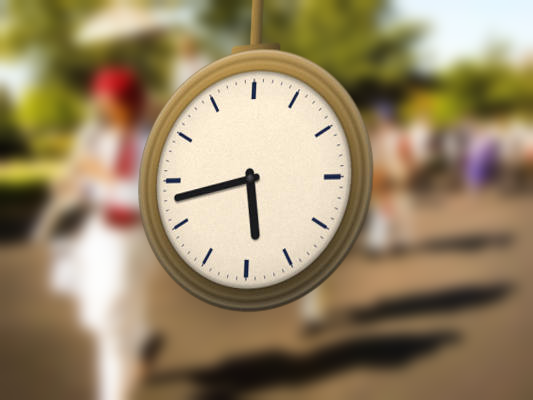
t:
5,43
